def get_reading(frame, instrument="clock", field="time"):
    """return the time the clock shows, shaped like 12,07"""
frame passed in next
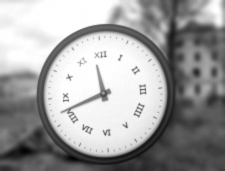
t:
11,42
